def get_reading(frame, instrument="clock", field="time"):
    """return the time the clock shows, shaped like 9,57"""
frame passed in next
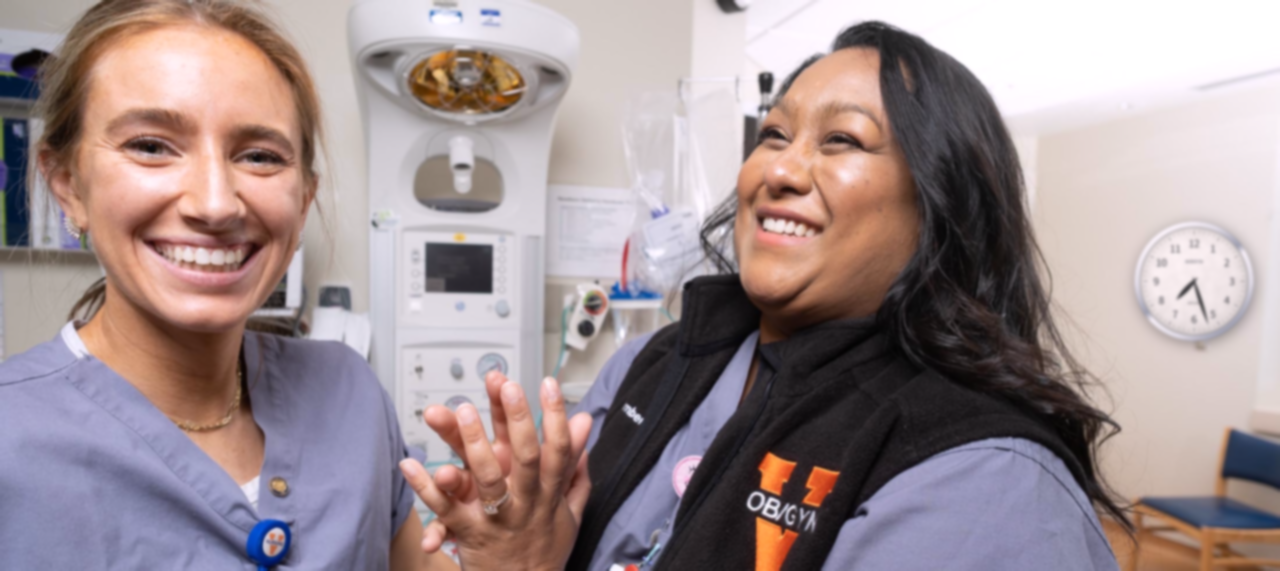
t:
7,27
